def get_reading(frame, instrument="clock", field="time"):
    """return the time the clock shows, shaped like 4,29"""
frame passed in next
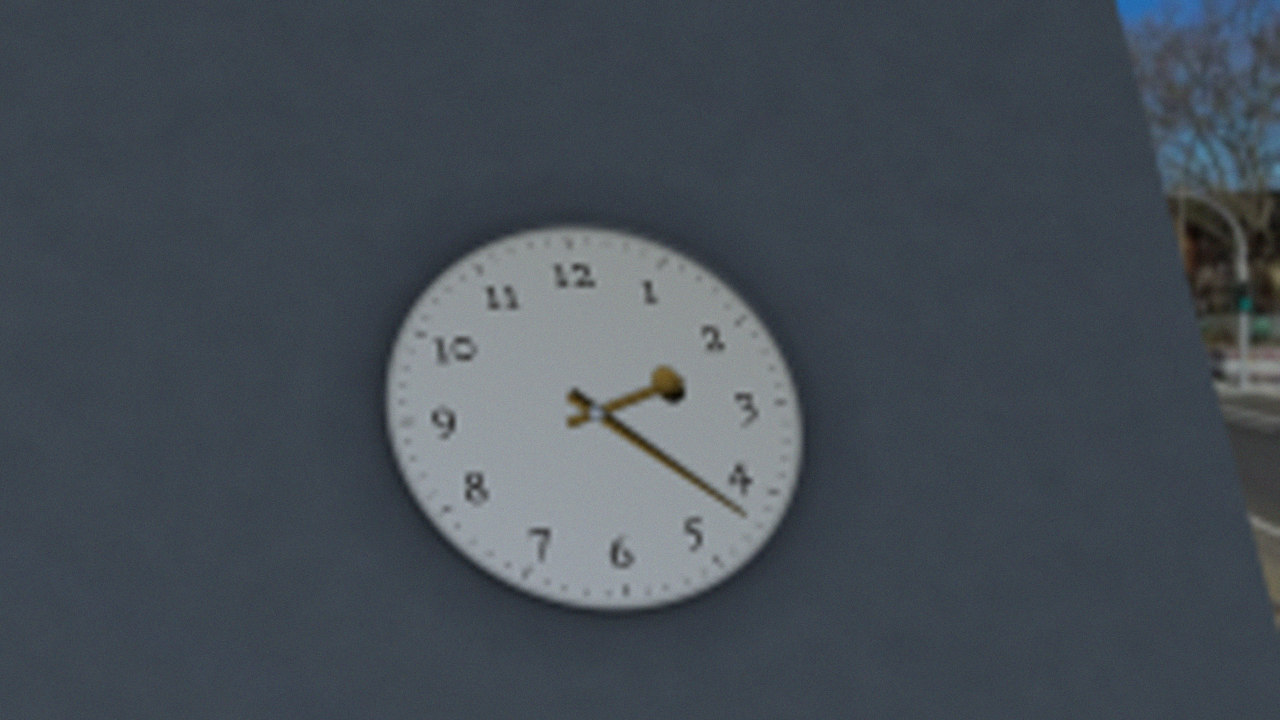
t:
2,22
